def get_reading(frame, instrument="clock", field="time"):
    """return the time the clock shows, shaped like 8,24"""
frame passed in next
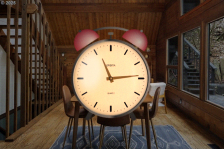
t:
11,14
